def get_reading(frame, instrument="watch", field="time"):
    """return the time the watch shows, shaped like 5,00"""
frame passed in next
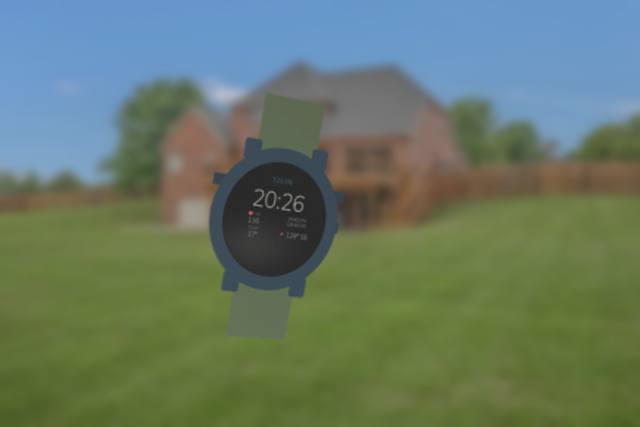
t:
20,26
